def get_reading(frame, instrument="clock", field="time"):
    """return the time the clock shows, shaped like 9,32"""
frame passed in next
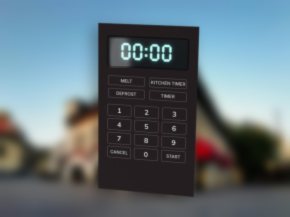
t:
0,00
